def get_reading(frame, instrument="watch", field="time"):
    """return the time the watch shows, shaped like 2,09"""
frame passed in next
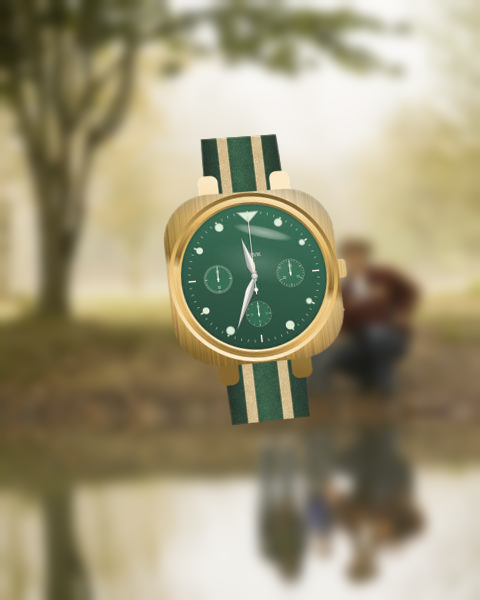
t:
11,34
